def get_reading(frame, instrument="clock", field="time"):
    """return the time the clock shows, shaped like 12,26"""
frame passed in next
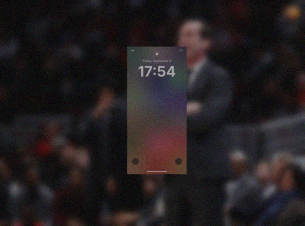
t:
17,54
